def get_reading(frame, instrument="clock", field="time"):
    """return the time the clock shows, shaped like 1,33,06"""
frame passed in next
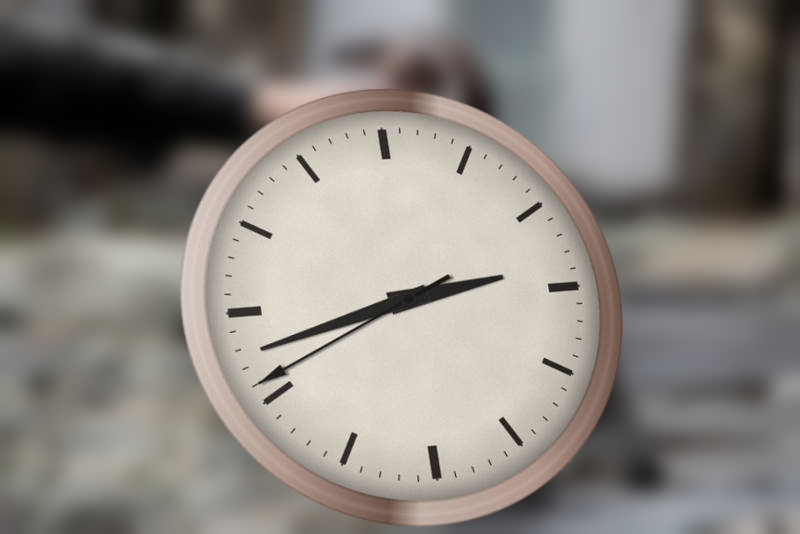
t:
2,42,41
